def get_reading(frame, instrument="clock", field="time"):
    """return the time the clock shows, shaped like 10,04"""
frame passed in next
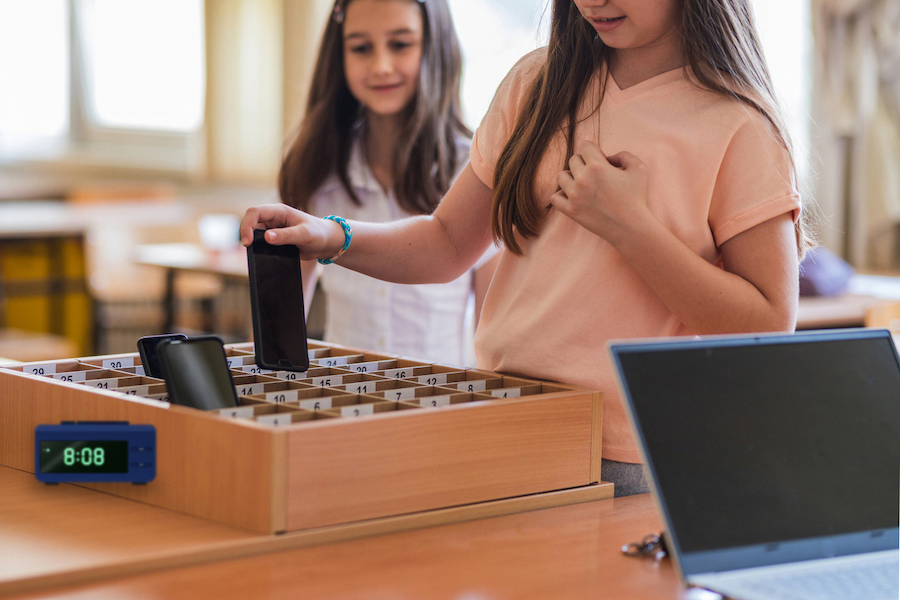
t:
8,08
